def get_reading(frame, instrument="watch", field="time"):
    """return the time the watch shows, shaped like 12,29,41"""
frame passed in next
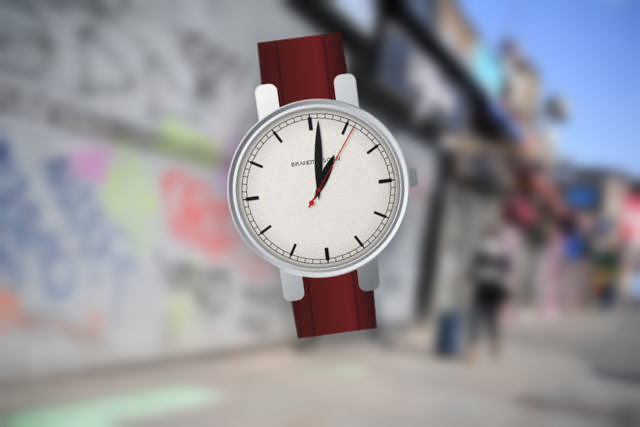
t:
1,01,06
